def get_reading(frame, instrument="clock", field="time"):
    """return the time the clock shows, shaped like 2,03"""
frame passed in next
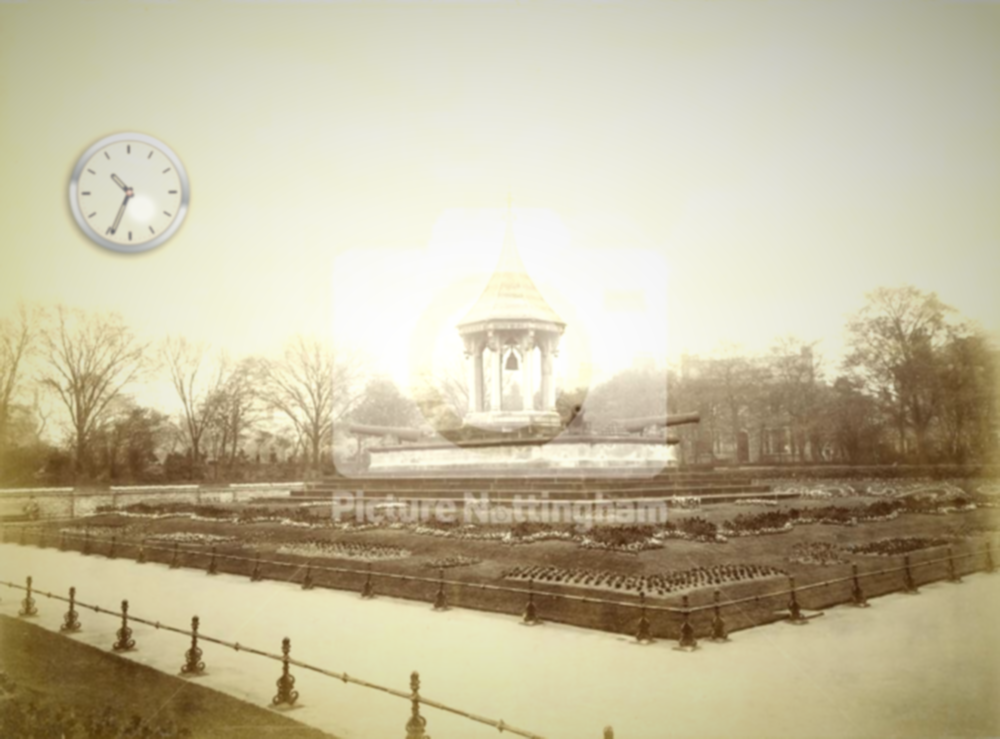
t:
10,34
